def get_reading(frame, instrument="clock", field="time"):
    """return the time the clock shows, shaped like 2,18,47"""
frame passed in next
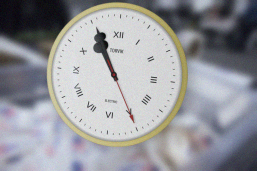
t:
10,55,25
